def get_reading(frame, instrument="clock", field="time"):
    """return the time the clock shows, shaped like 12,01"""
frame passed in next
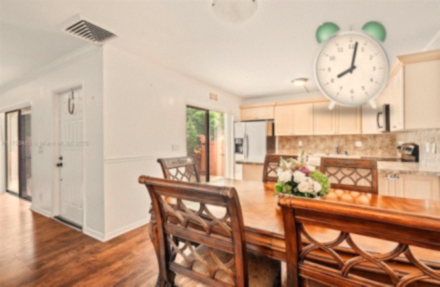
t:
8,02
